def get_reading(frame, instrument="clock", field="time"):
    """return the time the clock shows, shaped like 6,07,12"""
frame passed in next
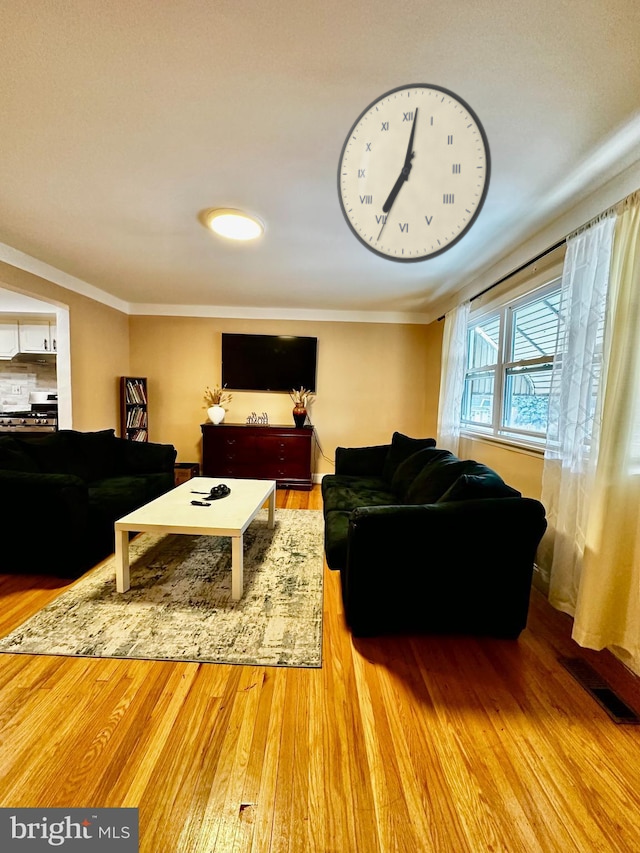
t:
7,01,34
